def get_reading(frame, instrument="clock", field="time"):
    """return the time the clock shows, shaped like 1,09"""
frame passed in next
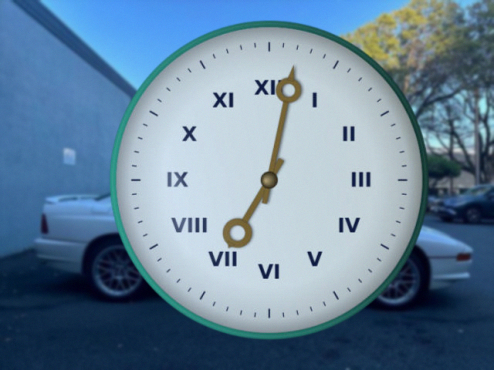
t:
7,02
